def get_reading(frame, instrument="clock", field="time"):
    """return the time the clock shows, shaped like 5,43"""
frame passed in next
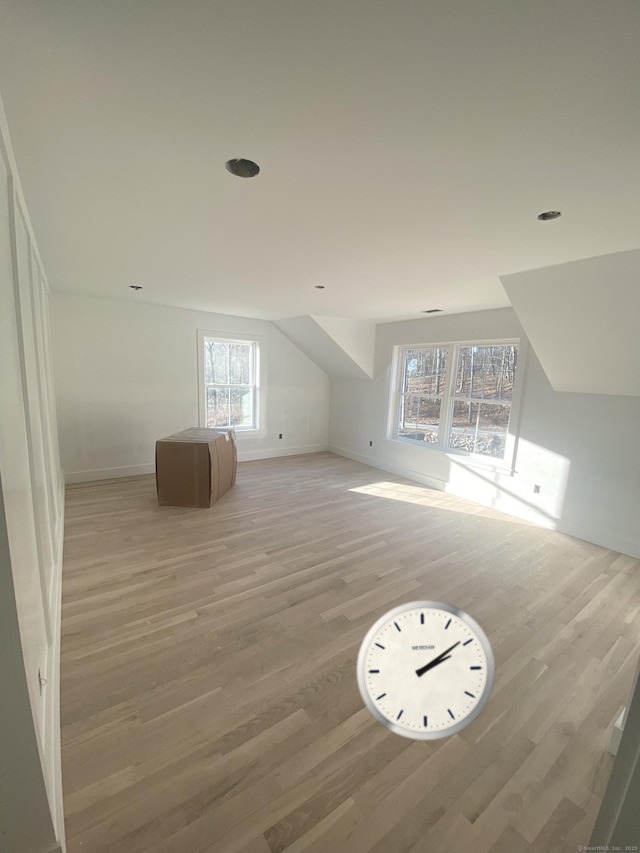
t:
2,09
